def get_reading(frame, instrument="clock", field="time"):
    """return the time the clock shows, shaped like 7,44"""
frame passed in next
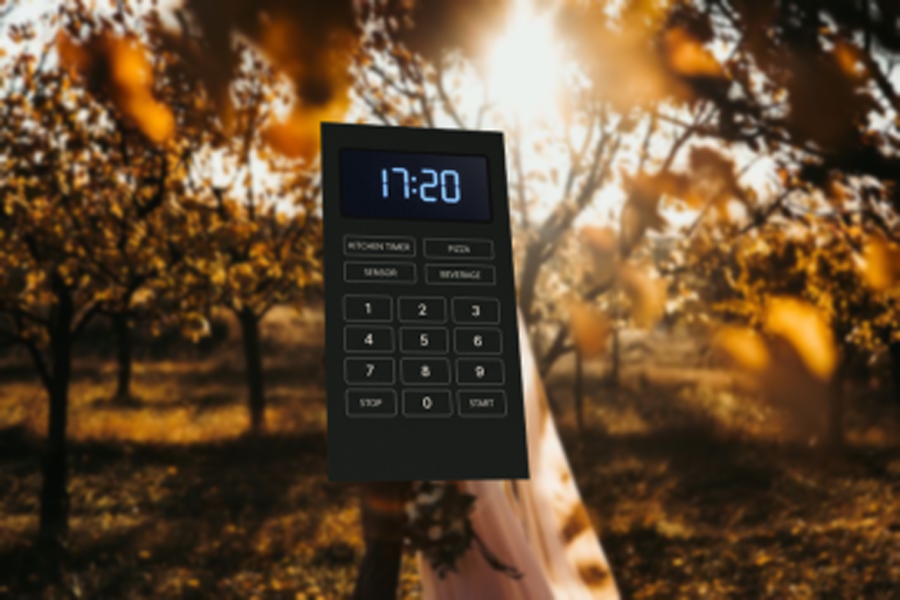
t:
17,20
